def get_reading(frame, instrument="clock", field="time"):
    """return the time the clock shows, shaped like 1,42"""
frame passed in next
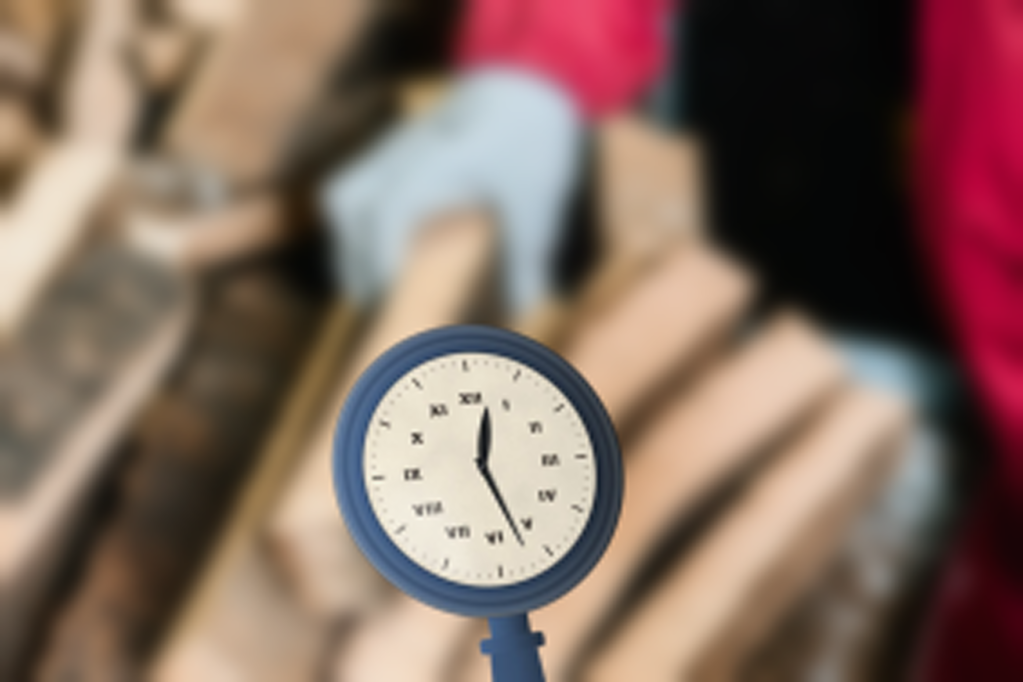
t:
12,27
